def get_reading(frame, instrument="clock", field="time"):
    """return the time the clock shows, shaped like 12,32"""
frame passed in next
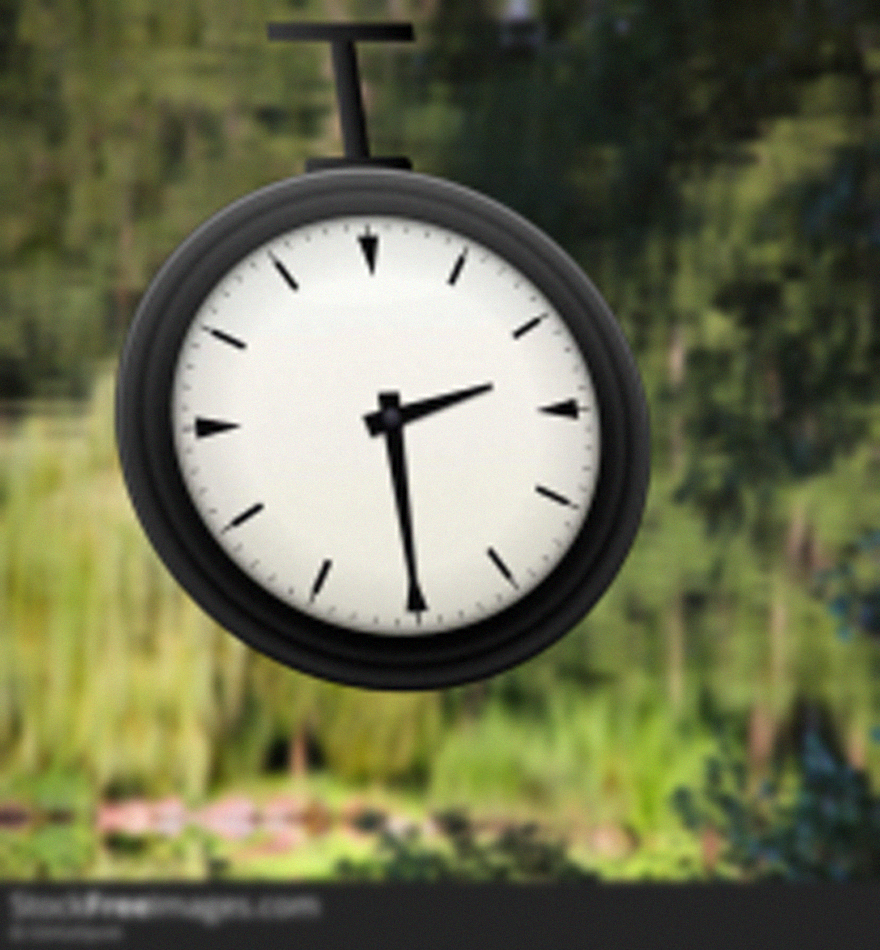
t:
2,30
